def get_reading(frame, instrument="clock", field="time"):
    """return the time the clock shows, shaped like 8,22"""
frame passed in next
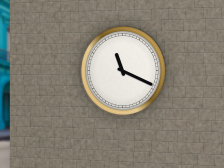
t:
11,19
